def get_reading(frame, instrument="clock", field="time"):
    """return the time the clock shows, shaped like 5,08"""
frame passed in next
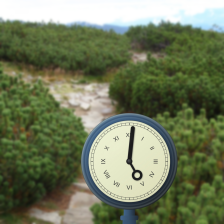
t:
5,01
